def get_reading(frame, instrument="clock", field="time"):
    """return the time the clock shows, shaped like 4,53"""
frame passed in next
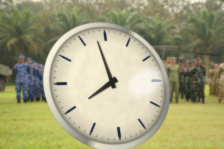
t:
7,58
